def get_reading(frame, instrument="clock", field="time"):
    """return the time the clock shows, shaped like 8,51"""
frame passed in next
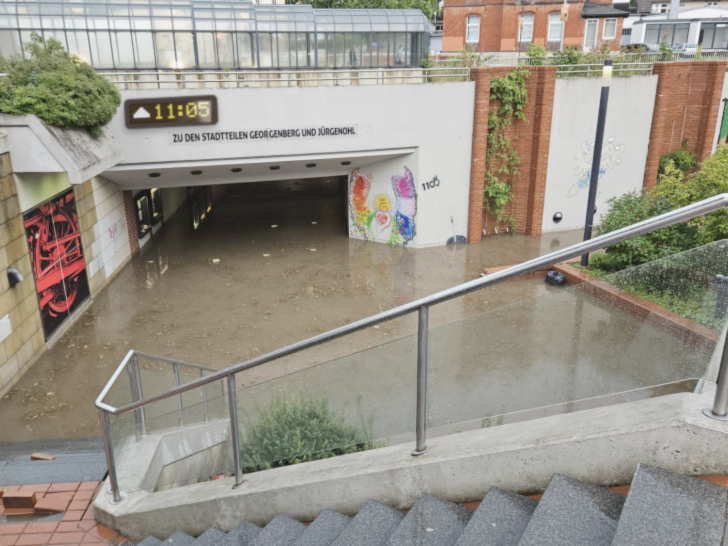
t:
11,05
